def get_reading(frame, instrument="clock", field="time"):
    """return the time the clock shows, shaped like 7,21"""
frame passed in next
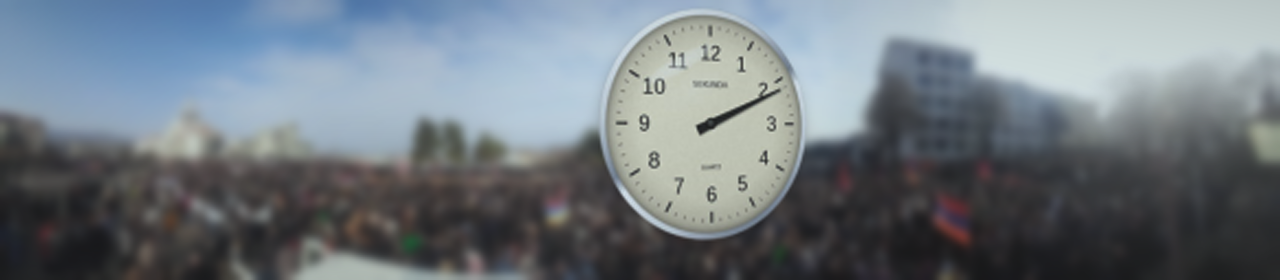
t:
2,11
